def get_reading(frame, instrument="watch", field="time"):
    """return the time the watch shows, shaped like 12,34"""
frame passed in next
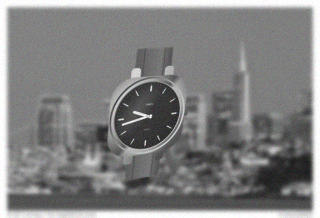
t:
9,43
